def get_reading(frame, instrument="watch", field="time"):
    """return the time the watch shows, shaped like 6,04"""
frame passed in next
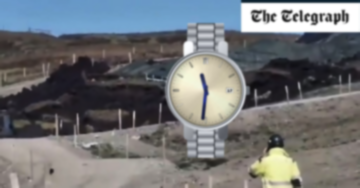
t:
11,31
